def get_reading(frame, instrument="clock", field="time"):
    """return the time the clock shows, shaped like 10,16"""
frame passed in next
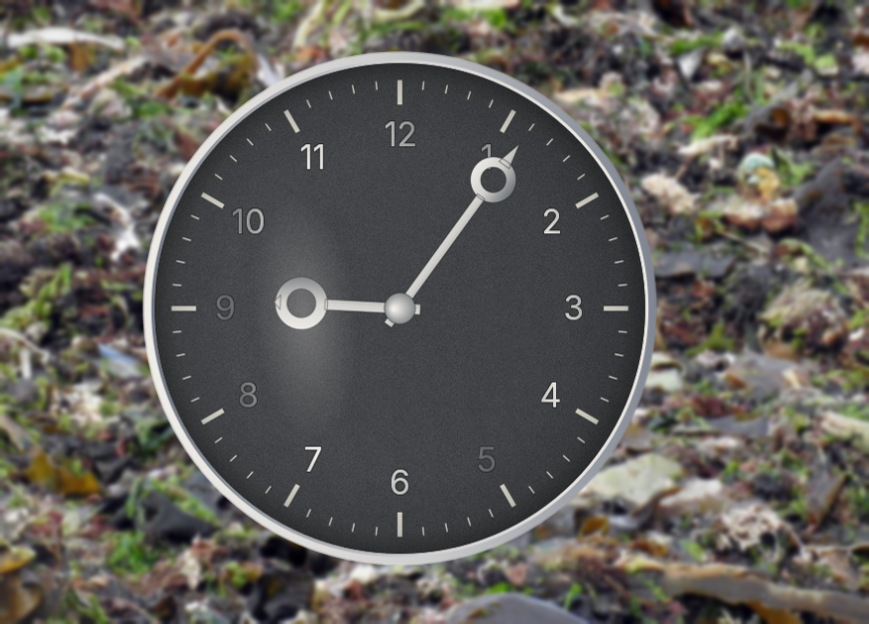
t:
9,06
